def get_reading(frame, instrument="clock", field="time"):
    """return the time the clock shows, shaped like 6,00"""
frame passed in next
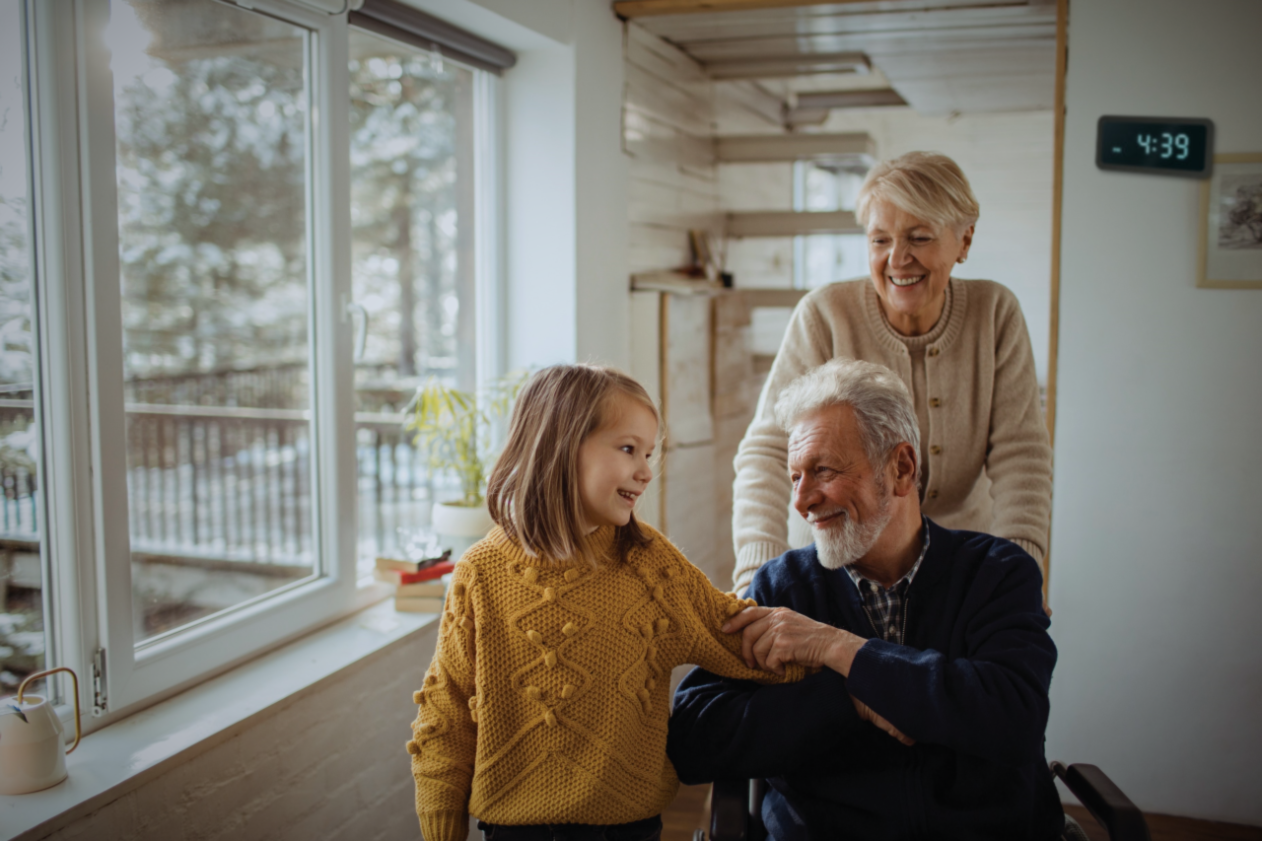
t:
4,39
